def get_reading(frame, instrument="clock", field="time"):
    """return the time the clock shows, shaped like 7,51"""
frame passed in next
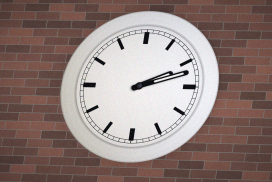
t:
2,12
